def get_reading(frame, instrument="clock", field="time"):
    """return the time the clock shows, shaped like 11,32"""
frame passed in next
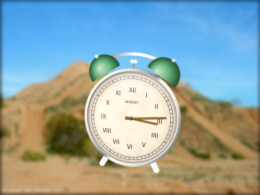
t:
3,14
